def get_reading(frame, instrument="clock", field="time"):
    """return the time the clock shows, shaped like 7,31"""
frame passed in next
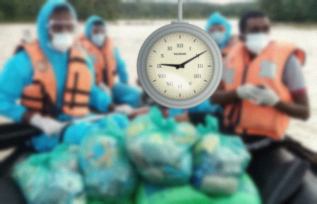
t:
9,10
